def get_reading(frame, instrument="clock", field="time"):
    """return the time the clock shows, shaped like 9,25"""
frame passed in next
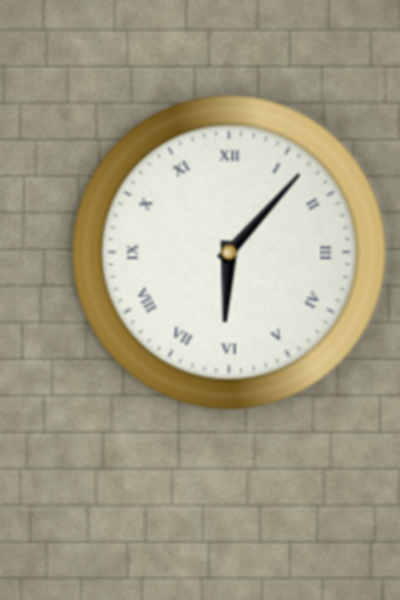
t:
6,07
